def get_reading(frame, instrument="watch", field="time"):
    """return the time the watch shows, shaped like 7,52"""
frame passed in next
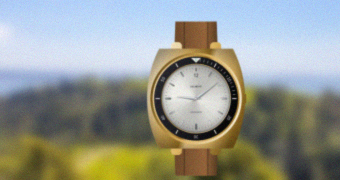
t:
9,09
